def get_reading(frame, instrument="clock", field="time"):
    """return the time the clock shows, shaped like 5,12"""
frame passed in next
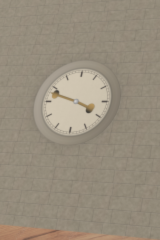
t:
3,48
